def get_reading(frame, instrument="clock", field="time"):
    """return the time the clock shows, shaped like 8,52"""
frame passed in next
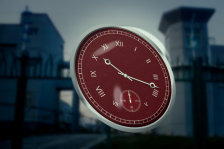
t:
10,18
